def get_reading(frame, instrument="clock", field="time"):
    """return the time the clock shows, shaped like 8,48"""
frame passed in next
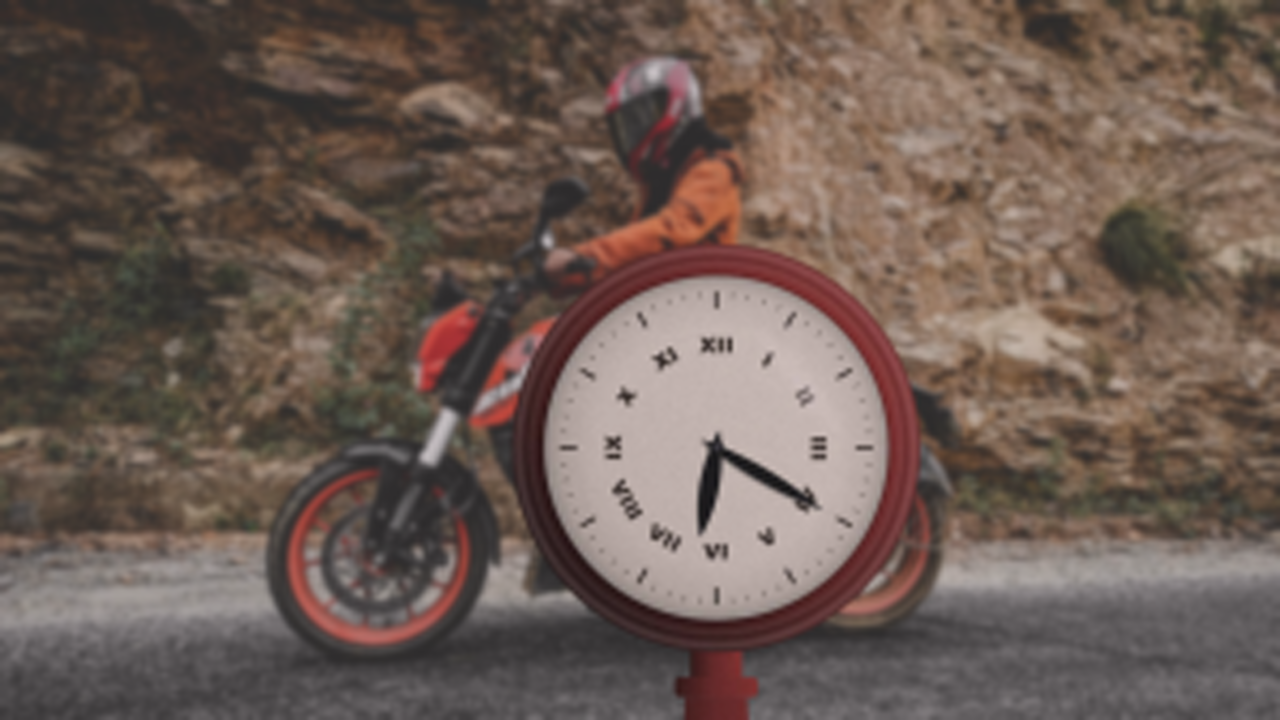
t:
6,20
